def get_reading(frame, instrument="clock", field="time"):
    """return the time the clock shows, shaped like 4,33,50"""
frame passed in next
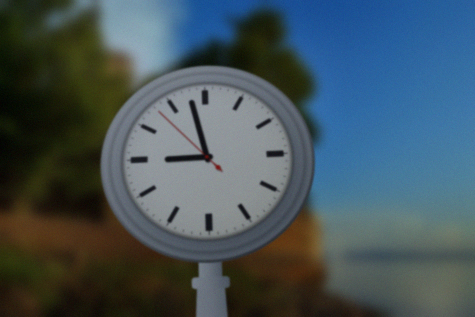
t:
8,57,53
